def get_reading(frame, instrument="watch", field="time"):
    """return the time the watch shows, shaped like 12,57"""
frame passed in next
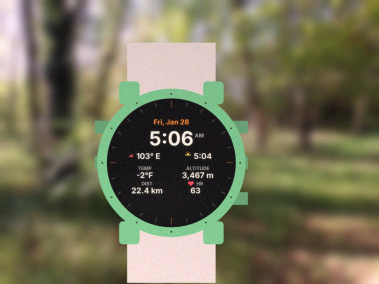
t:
5,06
